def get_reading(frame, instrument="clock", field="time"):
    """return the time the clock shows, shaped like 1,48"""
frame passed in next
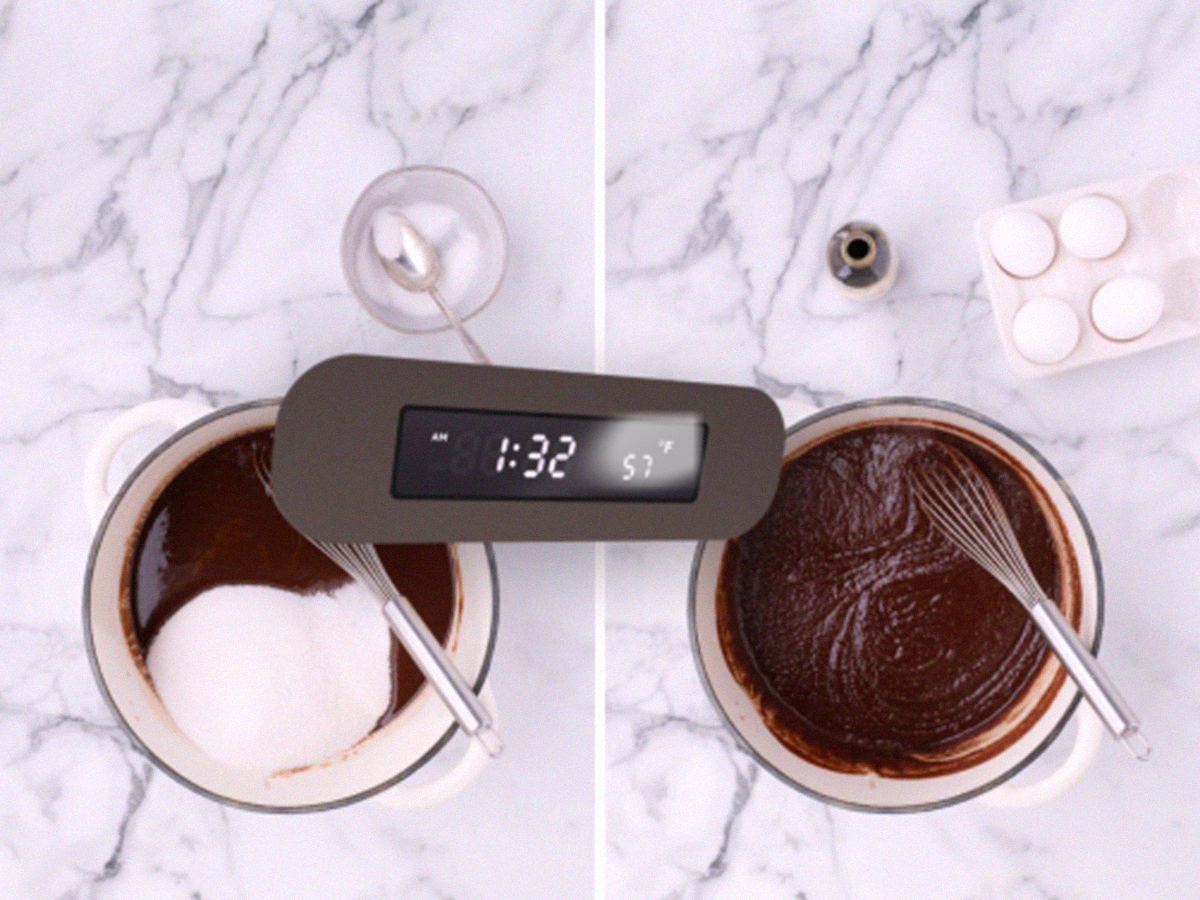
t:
1,32
